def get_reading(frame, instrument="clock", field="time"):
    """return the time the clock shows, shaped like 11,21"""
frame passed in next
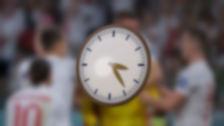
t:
3,24
